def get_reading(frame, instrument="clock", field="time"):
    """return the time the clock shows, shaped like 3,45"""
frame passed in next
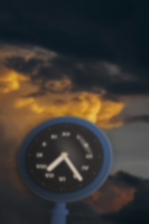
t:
7,24
